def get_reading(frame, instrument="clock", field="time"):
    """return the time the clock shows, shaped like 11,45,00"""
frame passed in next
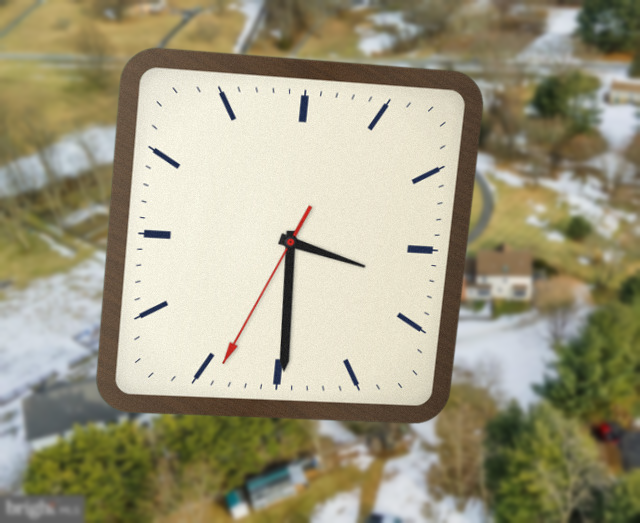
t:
3,29,34
